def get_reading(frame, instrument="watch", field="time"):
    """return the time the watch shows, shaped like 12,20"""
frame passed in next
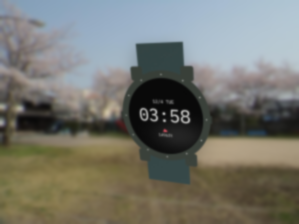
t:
3,58
